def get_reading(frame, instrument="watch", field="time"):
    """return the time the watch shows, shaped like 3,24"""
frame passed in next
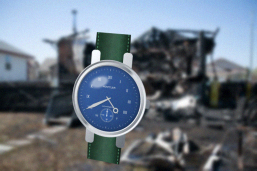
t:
4,40
